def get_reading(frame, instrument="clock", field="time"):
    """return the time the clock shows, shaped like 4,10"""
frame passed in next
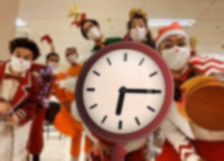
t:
6,15
